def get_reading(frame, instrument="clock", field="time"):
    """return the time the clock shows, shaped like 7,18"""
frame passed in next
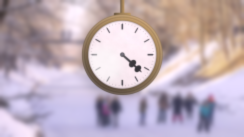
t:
4,22
